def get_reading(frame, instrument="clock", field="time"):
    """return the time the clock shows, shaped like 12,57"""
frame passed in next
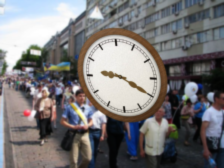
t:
9,20
